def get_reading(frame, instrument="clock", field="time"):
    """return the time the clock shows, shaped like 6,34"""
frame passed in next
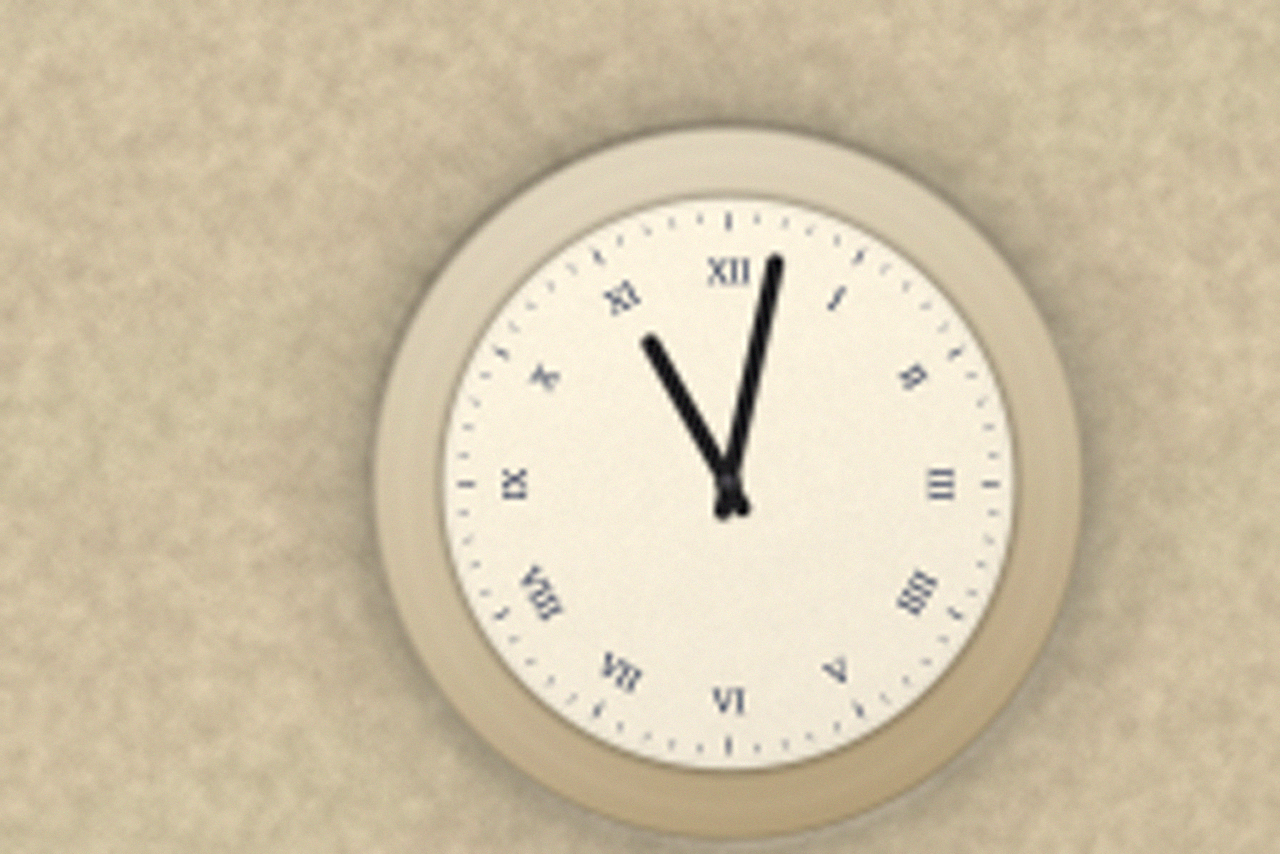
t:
11,02
